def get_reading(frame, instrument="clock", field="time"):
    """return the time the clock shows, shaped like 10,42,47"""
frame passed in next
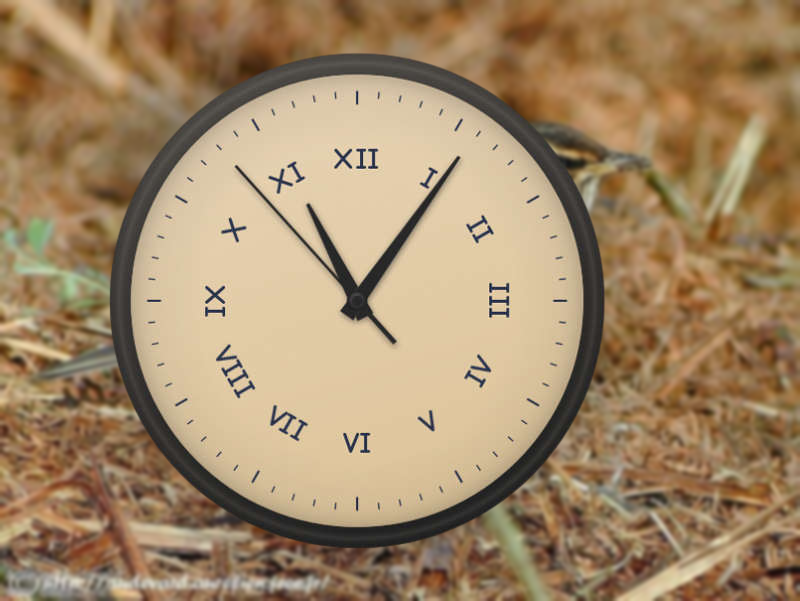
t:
11,05,53
